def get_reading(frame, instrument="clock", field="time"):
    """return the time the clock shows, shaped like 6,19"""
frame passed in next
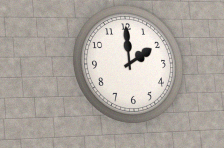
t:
2,00
